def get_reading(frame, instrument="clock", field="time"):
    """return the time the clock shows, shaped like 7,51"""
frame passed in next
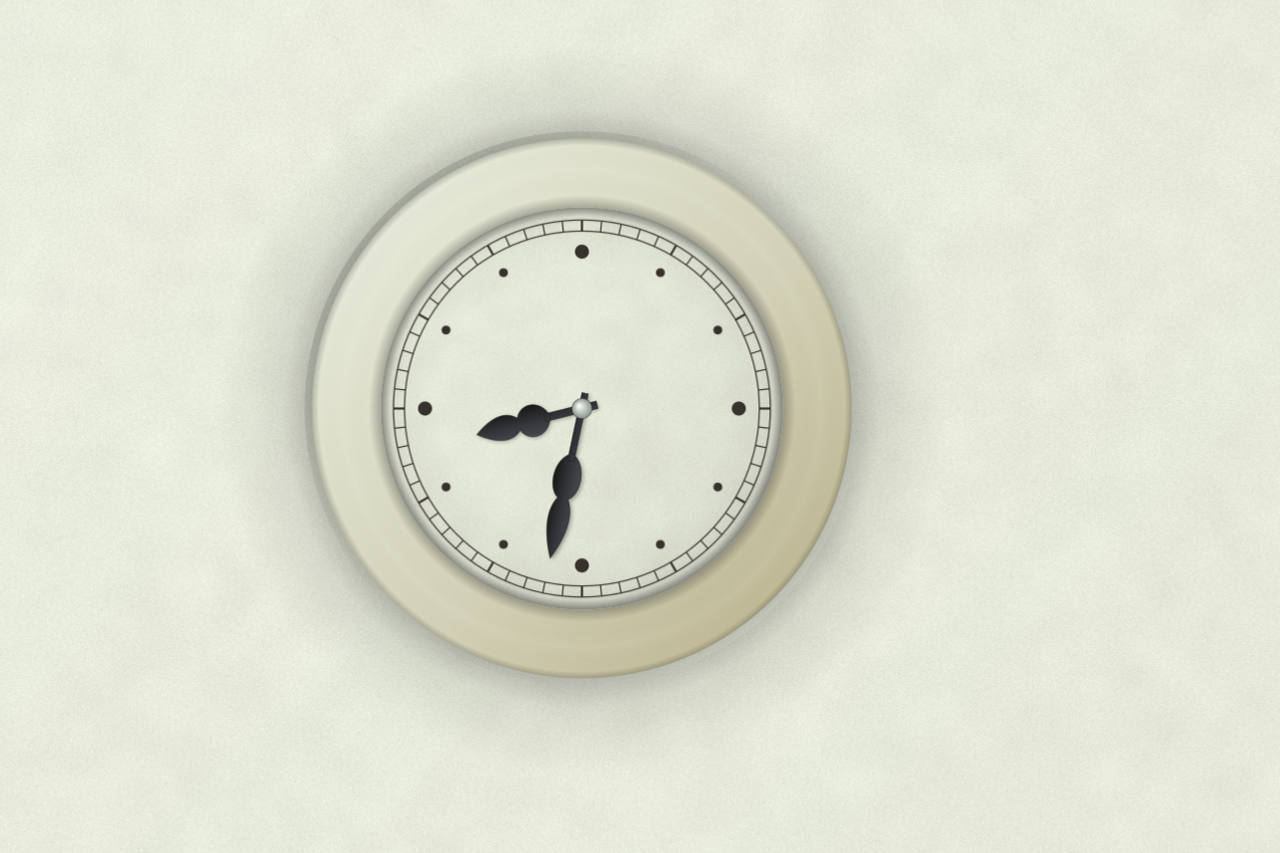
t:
8,32
